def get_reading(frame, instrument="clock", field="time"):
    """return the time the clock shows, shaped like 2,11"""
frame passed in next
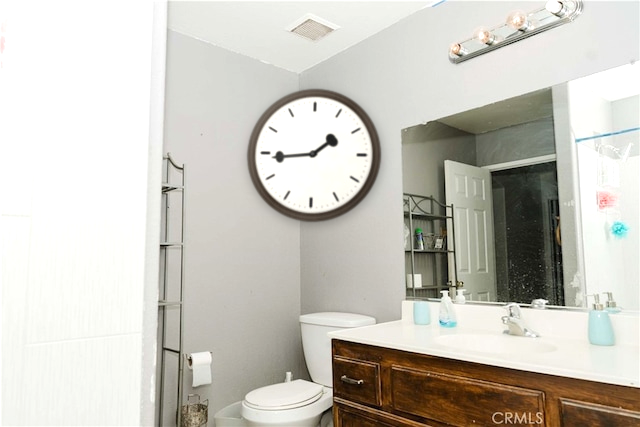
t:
1,44
